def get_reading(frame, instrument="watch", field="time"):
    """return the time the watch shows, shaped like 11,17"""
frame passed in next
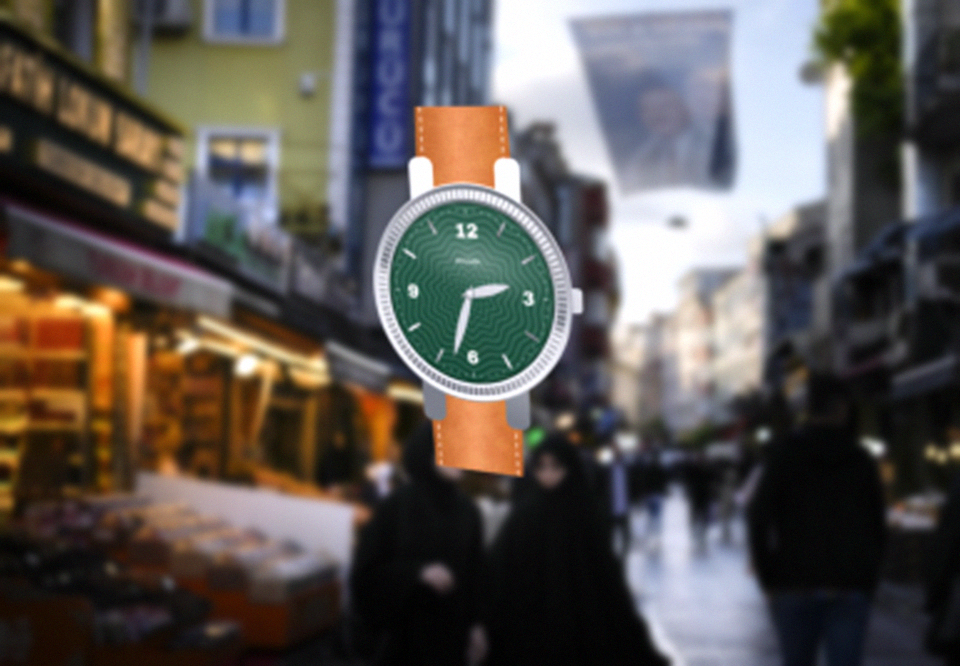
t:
2,33
